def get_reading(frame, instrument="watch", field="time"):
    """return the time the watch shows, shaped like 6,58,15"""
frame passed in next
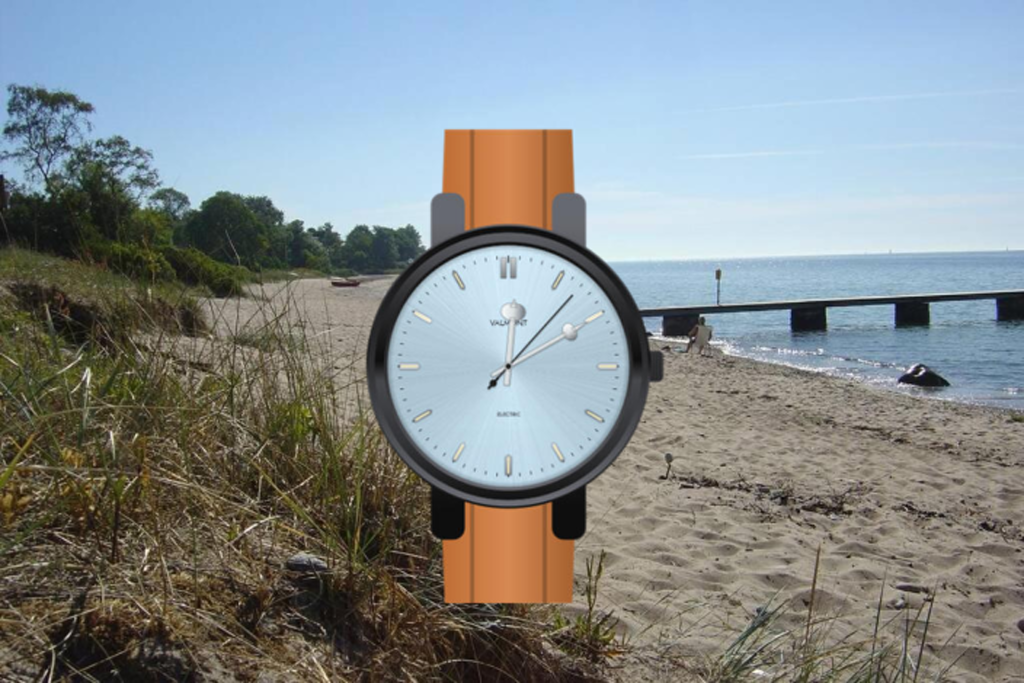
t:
12,10,07
